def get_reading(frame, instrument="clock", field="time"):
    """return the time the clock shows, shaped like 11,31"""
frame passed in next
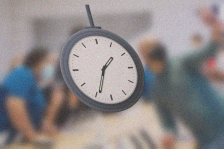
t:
1,34
